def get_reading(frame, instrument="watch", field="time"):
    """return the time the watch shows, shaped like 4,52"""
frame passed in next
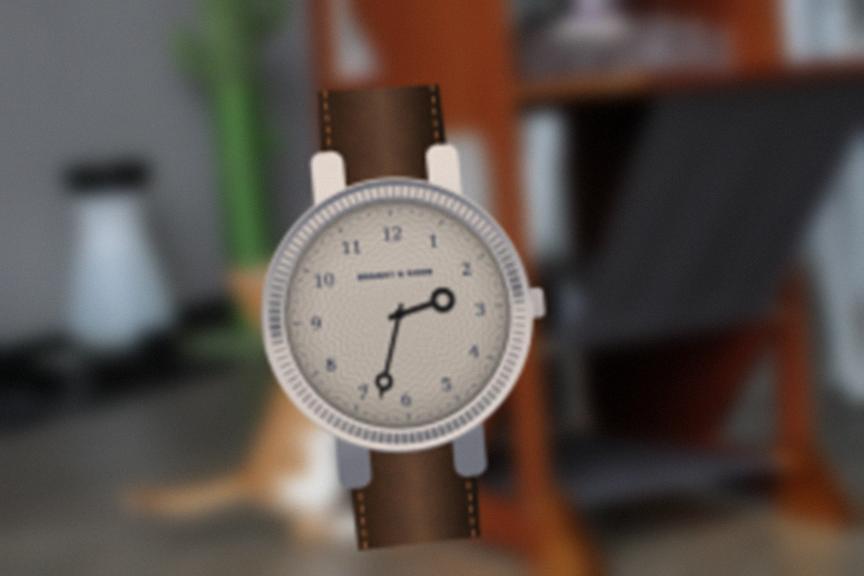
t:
2,33
